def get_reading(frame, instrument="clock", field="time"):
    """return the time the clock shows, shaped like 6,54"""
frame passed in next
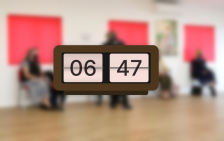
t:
6,47
